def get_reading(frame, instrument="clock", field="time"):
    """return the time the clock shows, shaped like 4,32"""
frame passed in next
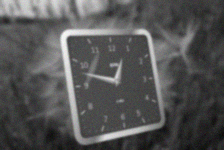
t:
12,48
